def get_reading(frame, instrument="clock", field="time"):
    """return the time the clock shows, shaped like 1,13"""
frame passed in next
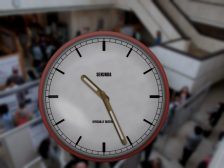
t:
10,26
